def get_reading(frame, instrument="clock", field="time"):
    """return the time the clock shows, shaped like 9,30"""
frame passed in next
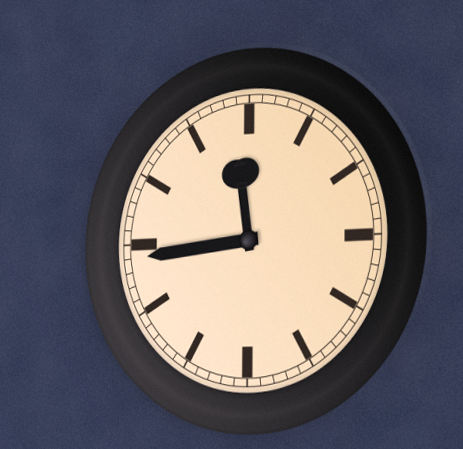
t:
11,44
